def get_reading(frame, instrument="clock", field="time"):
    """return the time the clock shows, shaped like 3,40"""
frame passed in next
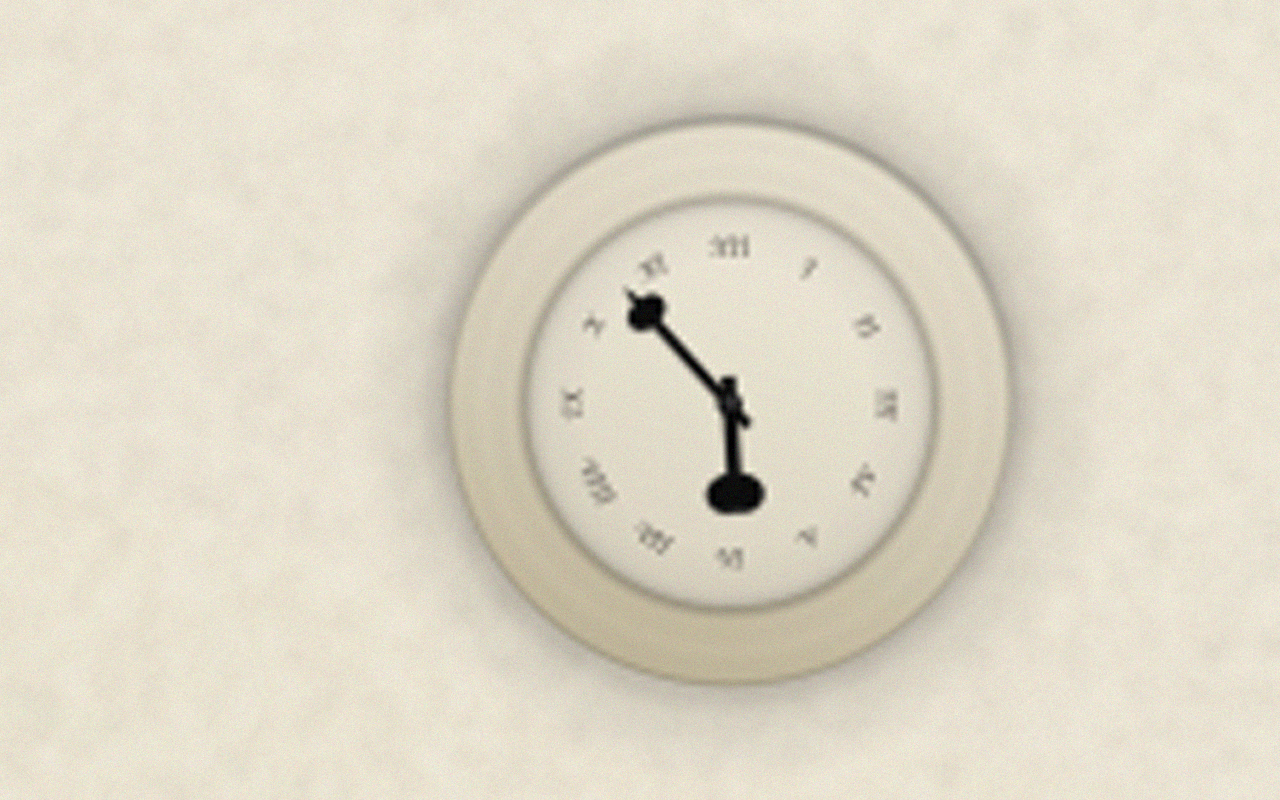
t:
5,53
